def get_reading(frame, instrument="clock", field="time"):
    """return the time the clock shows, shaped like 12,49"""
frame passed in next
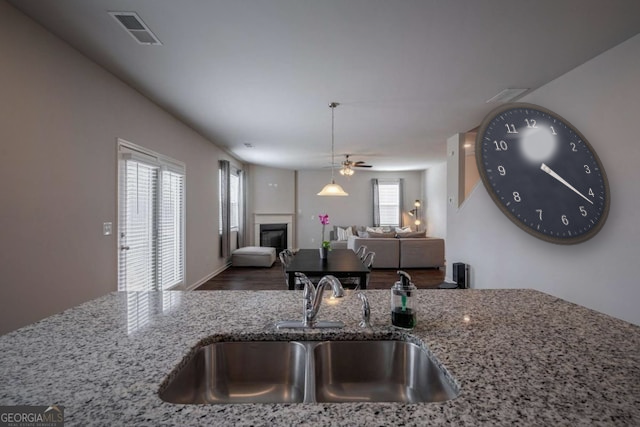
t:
4,22
